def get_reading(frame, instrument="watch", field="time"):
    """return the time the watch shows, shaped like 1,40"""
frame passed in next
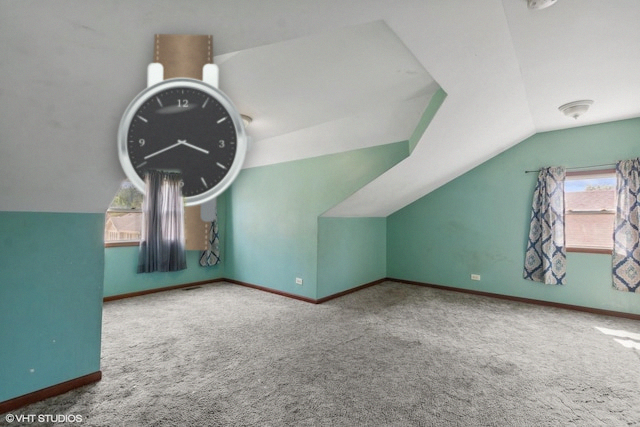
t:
3,41
